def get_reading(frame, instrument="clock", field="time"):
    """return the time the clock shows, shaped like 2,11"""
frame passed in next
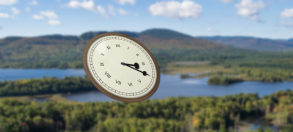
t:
3,20
